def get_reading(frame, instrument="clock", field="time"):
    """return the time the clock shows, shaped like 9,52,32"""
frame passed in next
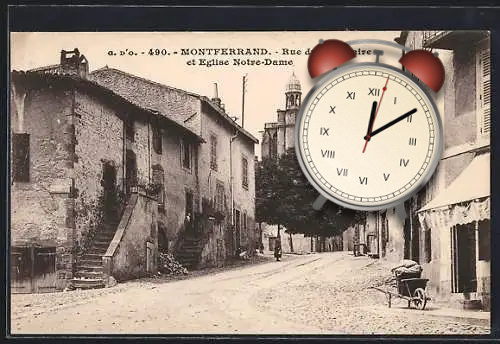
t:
12,09,02
